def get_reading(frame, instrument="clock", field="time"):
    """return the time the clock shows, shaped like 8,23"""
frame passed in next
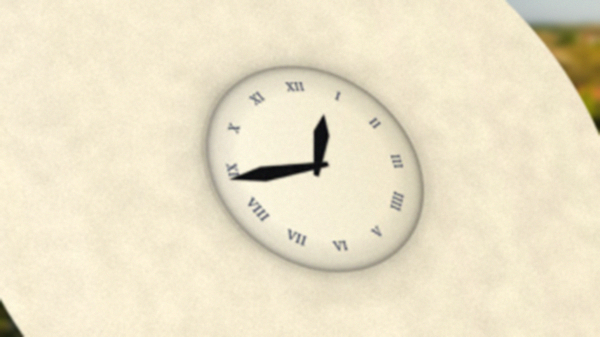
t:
12,44
